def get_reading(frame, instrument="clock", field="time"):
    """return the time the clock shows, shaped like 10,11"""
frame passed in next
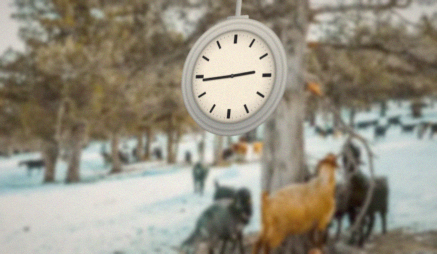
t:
2,44
